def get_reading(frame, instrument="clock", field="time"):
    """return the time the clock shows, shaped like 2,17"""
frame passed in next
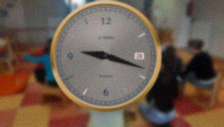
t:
9,18
